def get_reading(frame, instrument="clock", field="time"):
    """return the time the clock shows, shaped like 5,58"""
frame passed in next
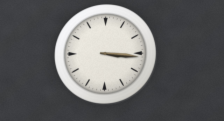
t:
3,16
